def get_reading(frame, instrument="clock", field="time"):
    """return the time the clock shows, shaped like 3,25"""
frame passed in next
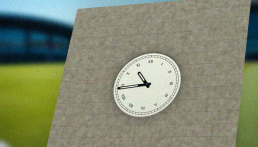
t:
10,44
